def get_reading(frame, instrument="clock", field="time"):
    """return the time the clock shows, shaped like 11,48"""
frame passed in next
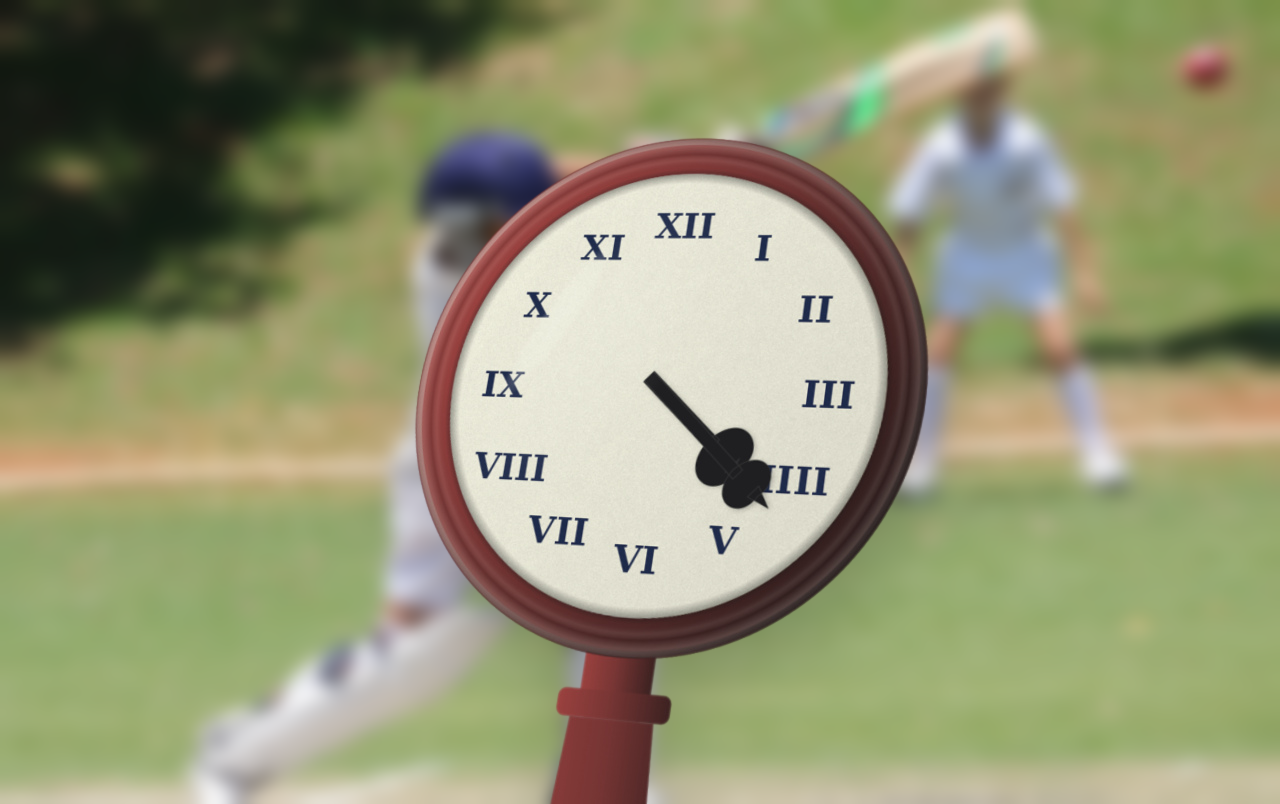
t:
4,22
